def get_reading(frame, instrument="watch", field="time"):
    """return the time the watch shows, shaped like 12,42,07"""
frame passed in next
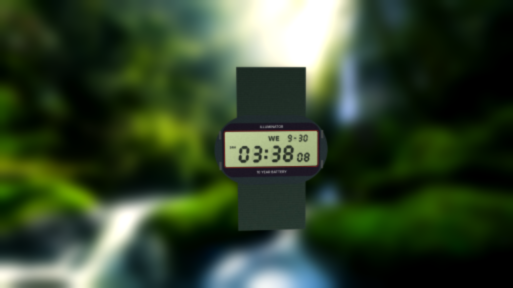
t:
3,38,08
